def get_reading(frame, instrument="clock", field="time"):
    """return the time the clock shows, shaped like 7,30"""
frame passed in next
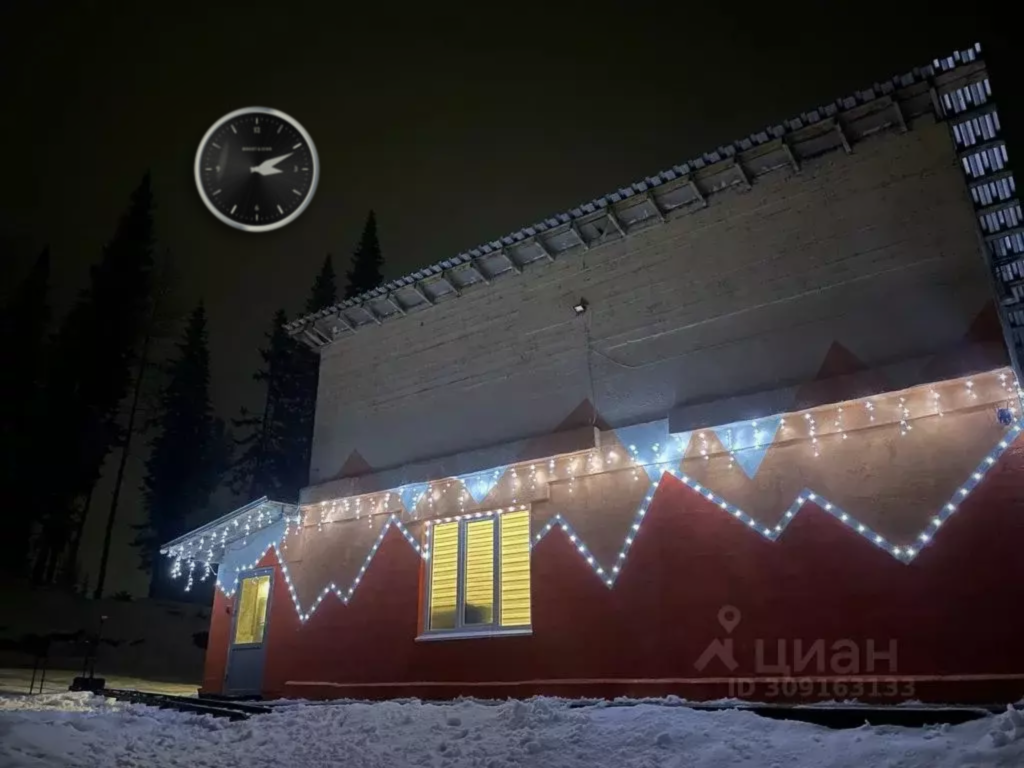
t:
3,11
